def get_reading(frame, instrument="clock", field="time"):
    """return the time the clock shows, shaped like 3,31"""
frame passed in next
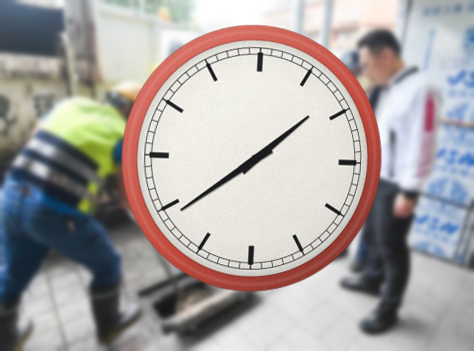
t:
1,39
